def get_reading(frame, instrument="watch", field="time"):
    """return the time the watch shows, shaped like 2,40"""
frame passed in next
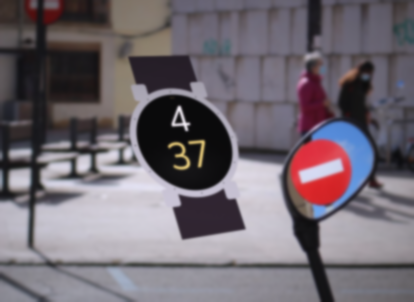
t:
4,37
